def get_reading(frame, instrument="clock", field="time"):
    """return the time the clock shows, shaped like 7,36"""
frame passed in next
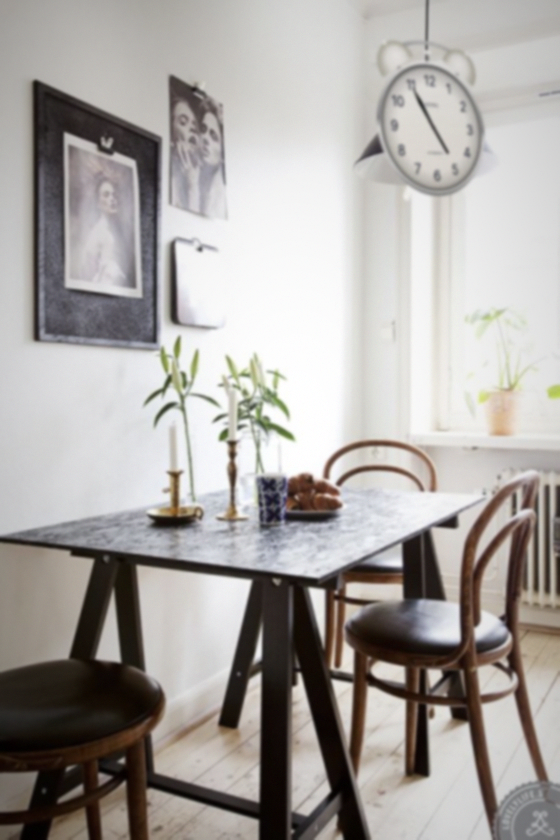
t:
4,55
